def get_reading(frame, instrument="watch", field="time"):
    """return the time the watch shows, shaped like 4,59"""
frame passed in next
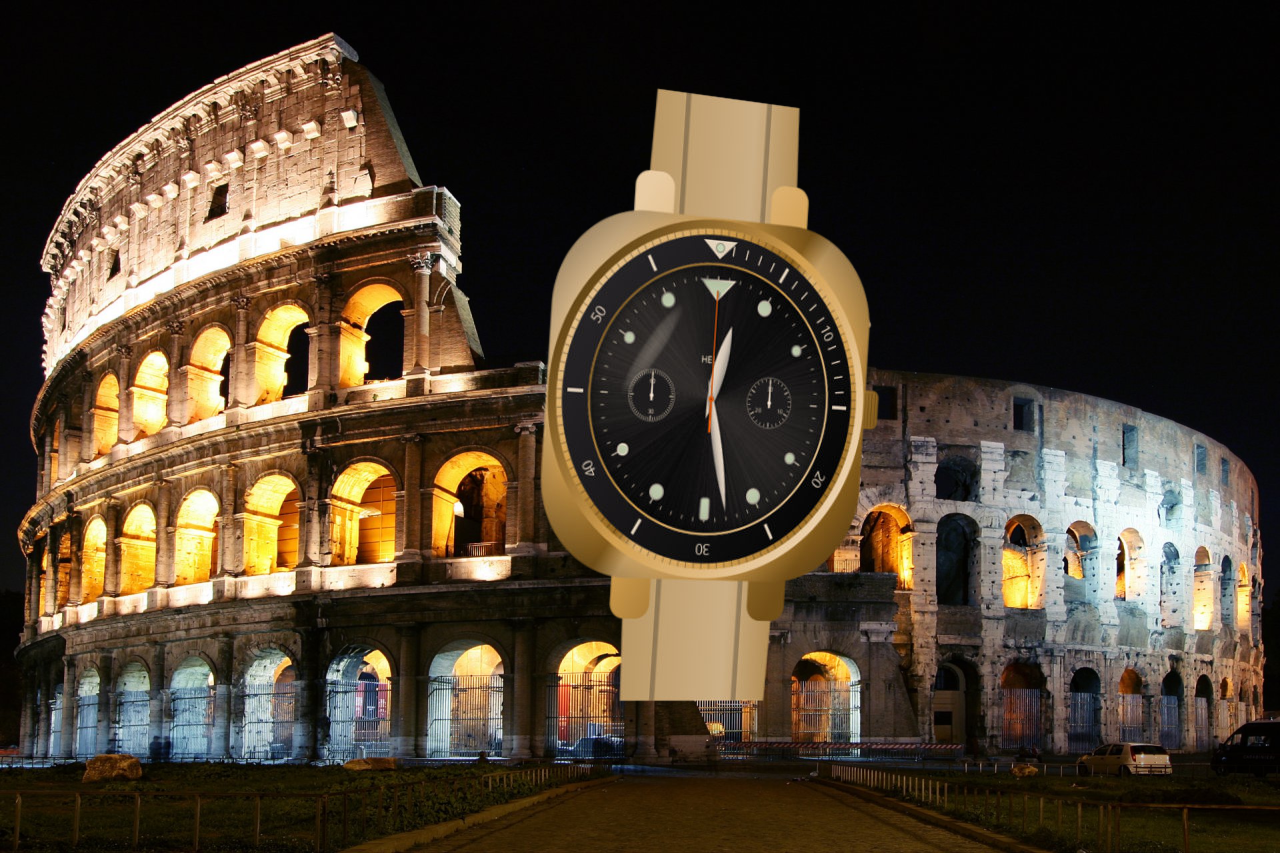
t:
12,28
